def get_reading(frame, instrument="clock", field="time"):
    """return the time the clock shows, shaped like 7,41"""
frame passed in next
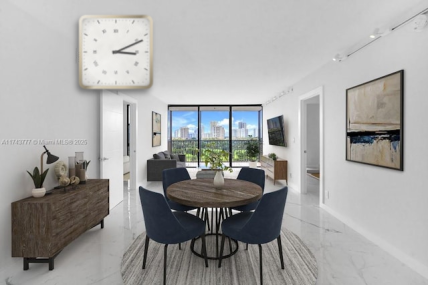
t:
3,11
